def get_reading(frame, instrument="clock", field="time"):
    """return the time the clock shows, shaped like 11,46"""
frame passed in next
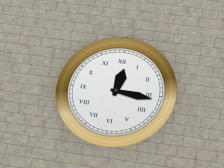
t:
12,16
